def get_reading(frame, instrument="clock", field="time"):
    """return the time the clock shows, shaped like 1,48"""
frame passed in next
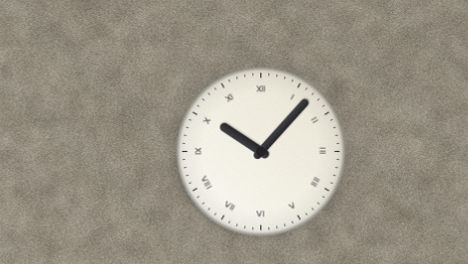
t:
10,07
